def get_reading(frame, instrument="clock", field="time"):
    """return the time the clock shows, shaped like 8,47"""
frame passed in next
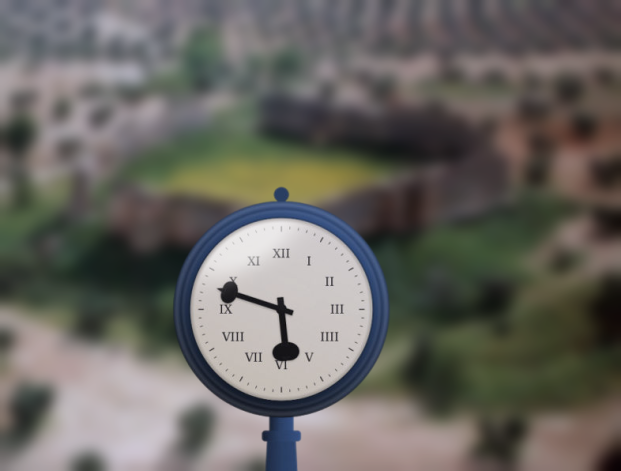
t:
5,48
